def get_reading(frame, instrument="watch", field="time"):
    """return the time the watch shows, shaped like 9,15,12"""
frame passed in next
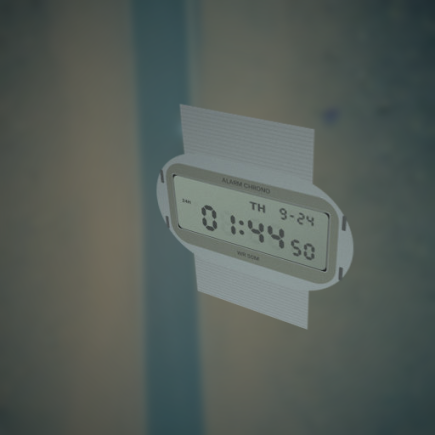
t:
1,44,50
